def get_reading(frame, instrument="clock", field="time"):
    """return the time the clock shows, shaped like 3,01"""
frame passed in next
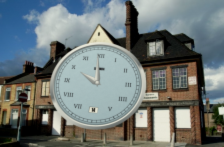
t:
9,59
